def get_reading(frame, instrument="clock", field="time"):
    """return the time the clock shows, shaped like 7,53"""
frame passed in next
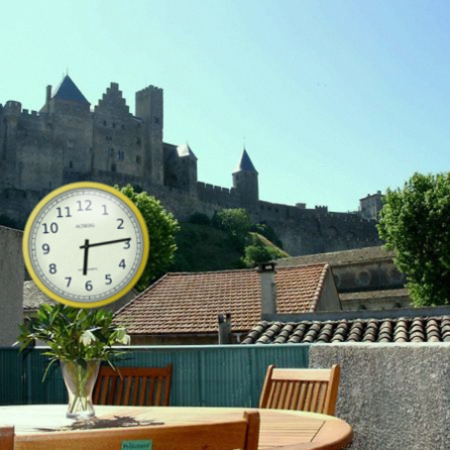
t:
6,14
